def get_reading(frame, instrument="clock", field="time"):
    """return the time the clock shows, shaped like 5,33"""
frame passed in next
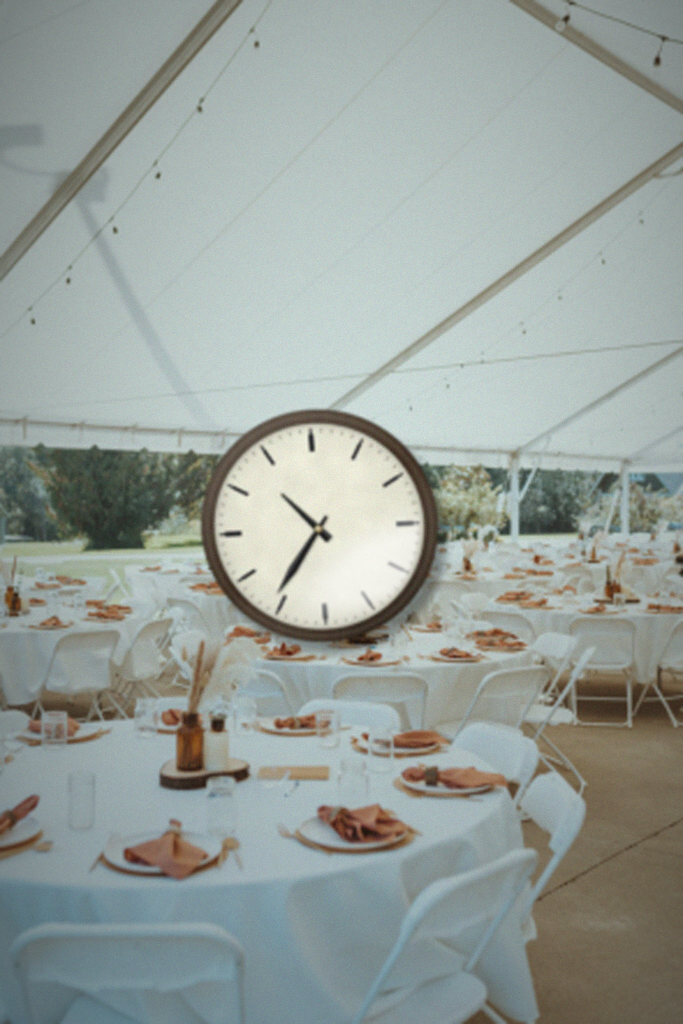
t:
10,36
